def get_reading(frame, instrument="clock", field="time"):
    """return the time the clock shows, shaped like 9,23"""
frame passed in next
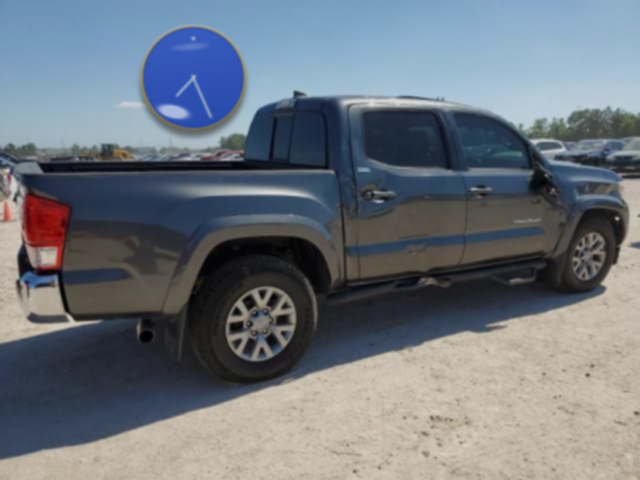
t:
7,26
